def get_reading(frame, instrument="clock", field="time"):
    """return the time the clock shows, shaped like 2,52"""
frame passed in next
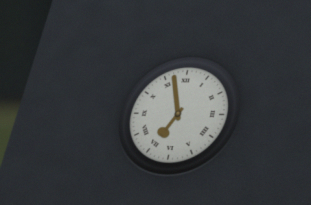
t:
6,57
